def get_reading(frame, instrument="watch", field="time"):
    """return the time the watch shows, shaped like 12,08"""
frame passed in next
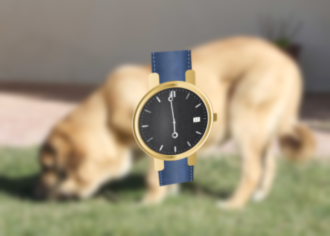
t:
5,59
